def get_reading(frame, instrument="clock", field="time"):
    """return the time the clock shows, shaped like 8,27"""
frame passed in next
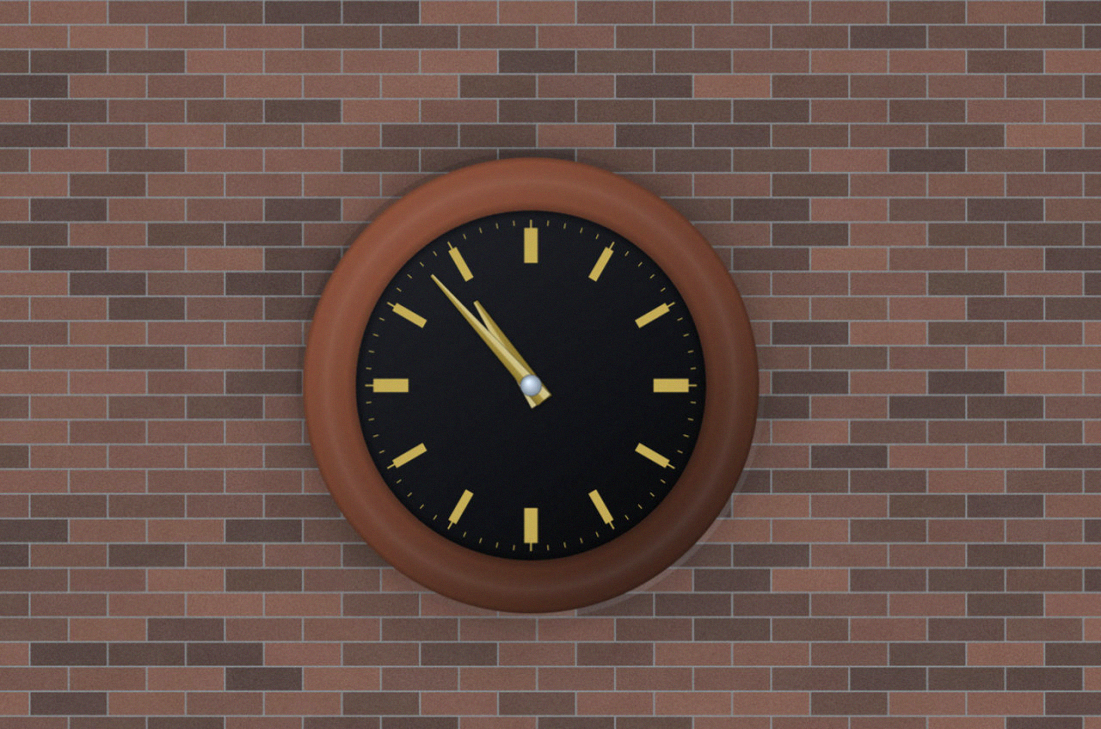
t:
10,53
